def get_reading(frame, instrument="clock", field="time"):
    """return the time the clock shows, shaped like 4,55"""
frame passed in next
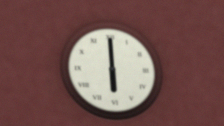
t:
6,00
